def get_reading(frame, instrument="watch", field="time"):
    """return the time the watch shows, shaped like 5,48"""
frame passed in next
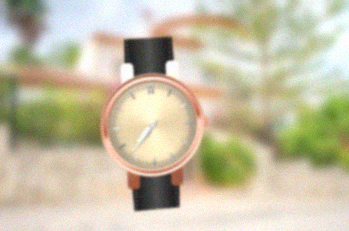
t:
7,37
